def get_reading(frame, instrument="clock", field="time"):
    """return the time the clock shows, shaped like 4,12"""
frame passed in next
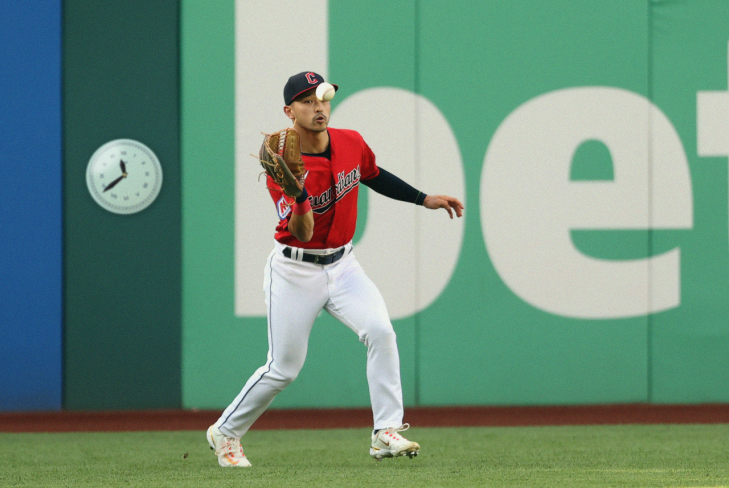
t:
11,39
